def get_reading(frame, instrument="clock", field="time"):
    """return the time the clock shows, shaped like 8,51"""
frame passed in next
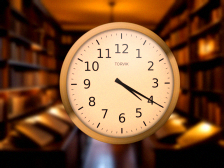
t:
4,20
